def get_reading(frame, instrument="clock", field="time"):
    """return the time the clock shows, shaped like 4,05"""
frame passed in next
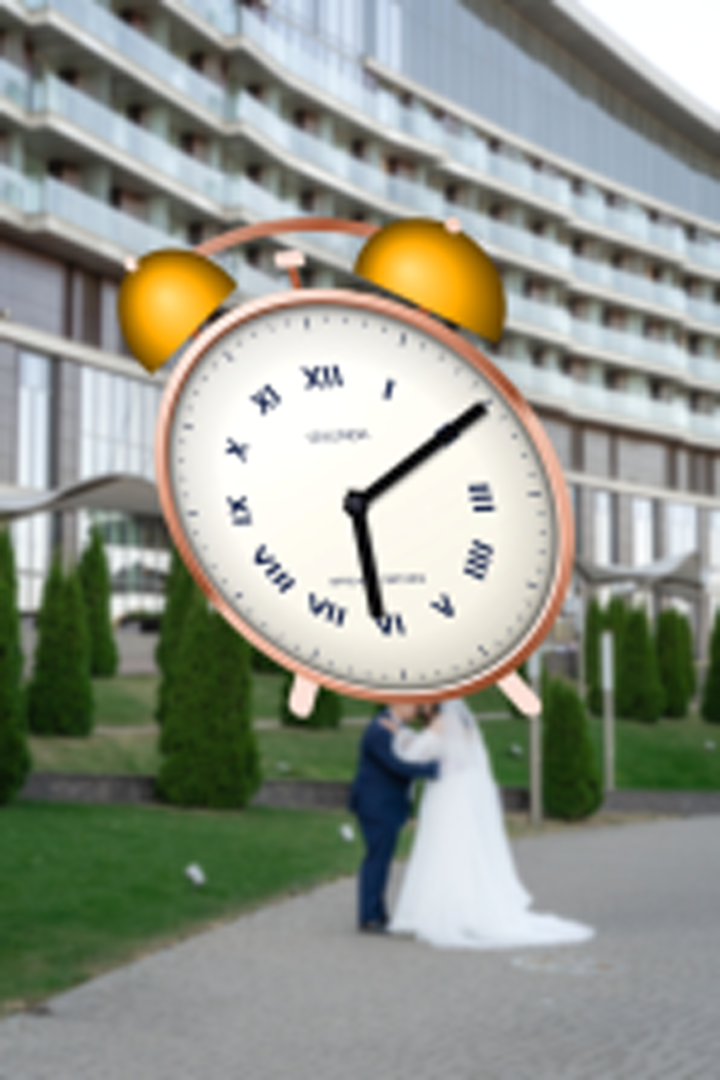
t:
6,10
